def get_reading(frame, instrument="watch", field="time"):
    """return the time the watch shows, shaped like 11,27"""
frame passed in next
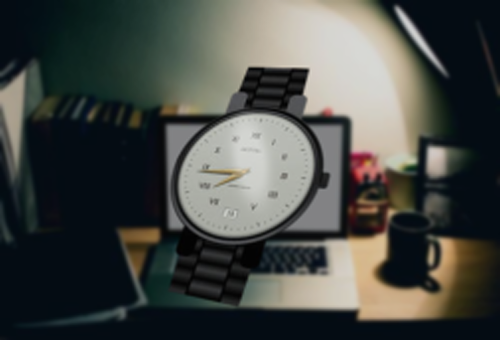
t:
7,44
